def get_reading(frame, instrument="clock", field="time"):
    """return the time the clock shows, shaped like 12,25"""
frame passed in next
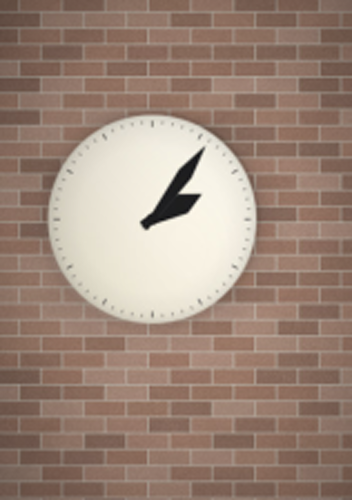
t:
2,06
